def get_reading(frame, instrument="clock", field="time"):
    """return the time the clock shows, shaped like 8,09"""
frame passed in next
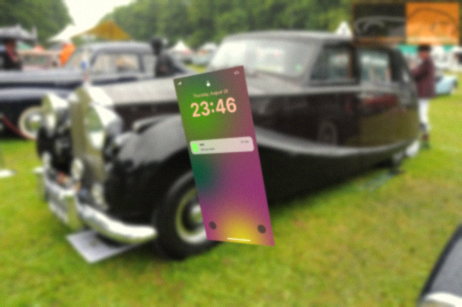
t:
23,46
